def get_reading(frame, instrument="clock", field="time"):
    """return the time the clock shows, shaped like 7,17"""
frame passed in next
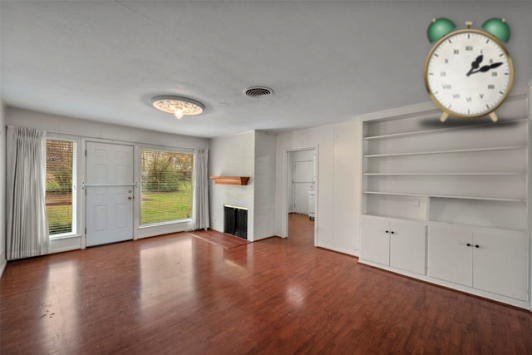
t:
1,12
